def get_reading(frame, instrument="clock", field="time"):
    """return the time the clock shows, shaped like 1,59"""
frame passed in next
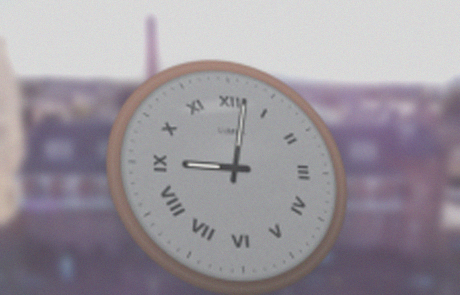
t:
9,02
